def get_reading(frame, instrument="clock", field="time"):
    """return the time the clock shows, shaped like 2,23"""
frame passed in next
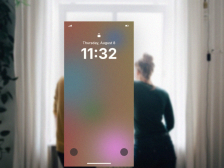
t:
11,32
